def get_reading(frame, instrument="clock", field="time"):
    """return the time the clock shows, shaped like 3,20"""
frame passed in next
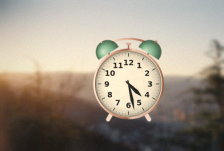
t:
4,28
